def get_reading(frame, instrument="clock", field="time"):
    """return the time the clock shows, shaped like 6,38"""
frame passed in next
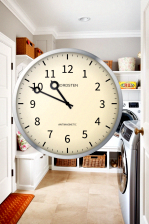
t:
10,49
